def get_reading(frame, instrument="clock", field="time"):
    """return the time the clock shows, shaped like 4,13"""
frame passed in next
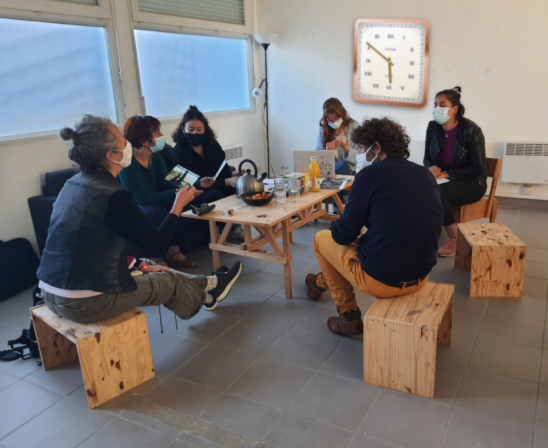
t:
5,51
